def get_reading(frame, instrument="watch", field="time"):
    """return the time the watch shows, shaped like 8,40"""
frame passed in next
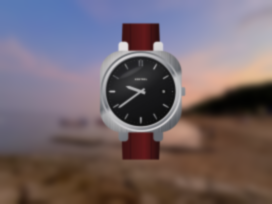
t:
9,39
